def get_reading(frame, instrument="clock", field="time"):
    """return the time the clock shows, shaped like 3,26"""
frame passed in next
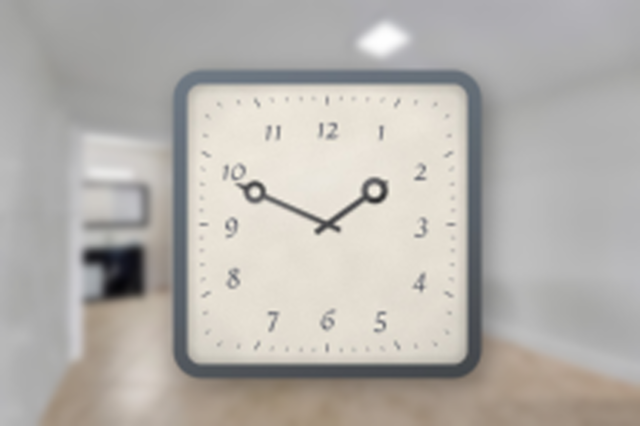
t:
1,49
